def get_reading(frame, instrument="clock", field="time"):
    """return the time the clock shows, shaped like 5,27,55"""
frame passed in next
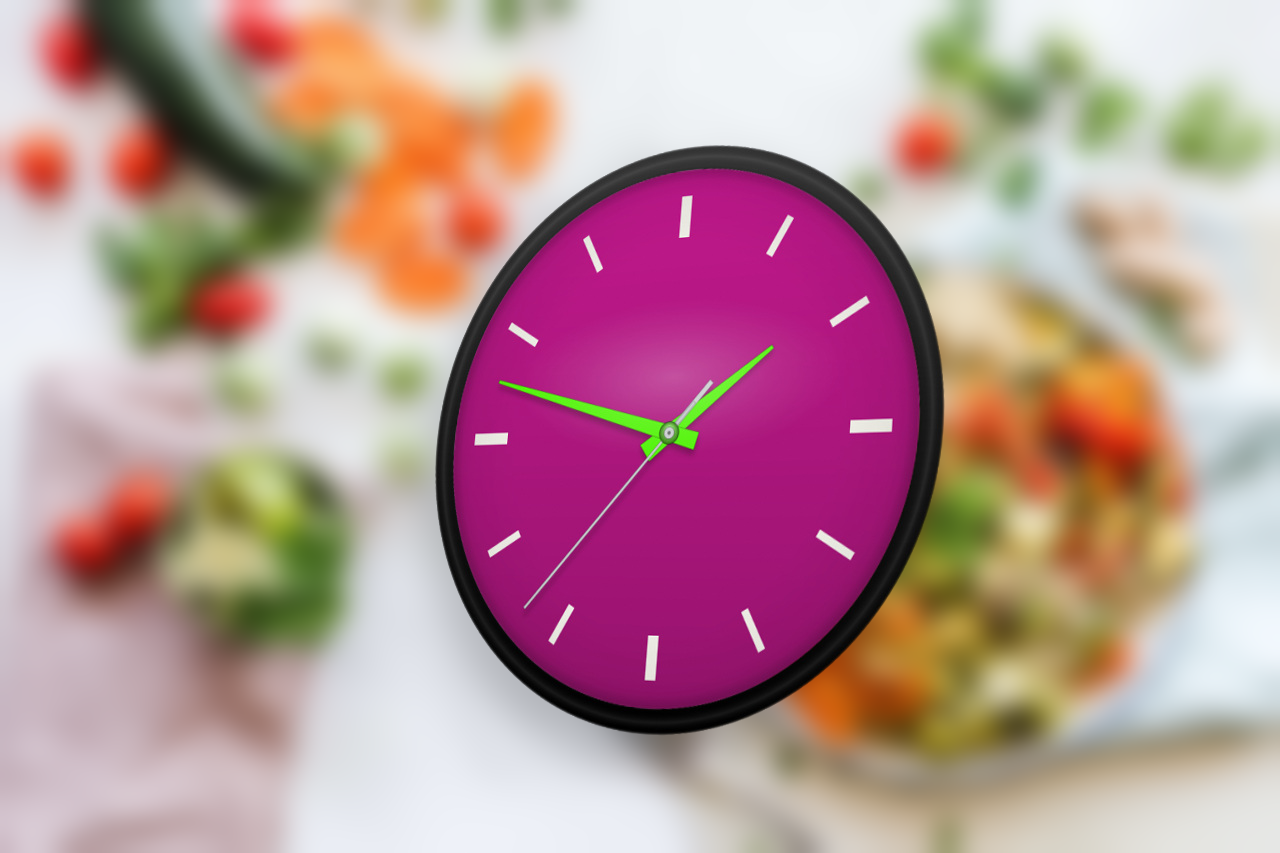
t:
1,47,37
